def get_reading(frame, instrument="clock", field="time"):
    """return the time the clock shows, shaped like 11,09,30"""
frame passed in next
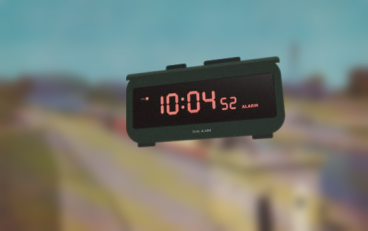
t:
10,04,52
